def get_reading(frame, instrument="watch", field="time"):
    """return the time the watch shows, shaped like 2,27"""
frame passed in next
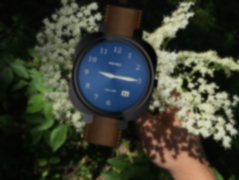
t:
9,15
